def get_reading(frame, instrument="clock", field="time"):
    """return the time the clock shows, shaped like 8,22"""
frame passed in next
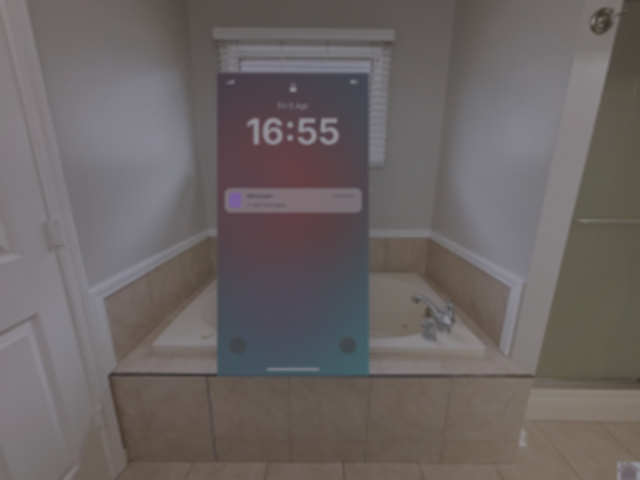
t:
16,55
